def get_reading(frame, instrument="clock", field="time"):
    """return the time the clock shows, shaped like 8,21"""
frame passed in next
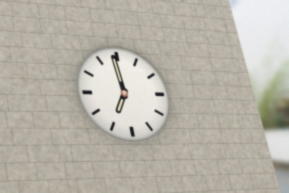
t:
6,59
